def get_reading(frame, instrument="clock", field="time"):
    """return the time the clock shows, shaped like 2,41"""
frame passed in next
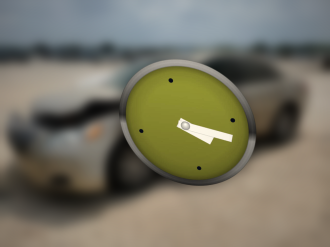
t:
4,19
